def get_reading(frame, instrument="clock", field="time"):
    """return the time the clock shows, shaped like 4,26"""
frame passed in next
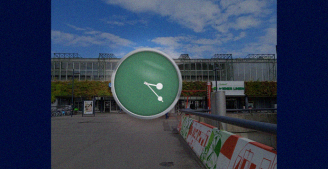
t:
3,23
